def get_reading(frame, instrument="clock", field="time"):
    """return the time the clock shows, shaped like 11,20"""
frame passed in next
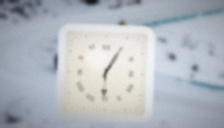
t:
6,05
